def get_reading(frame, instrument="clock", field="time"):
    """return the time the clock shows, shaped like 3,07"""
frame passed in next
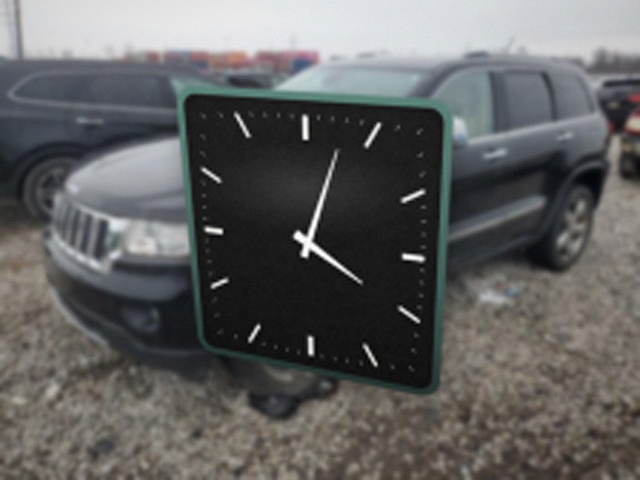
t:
4,03
